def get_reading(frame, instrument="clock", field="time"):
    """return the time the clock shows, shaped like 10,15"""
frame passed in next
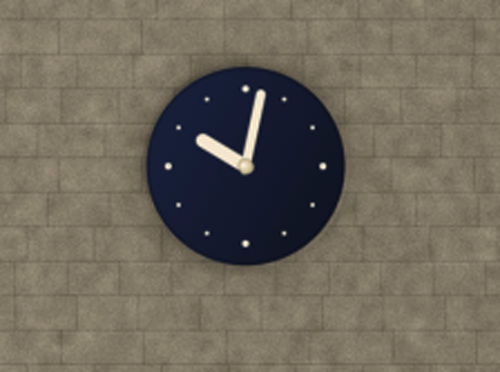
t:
10,02
